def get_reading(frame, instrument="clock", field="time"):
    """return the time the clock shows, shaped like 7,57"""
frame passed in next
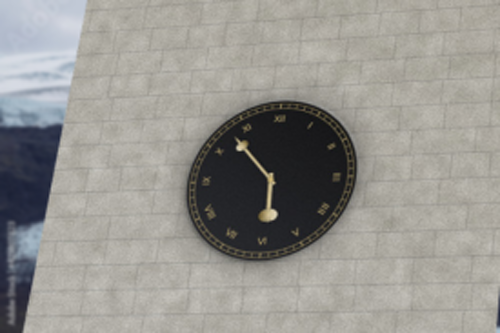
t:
5,53
